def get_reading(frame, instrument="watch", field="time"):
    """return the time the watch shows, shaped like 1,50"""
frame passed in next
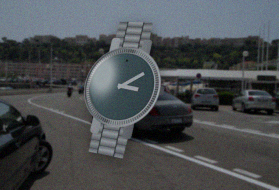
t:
3,09
